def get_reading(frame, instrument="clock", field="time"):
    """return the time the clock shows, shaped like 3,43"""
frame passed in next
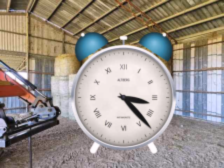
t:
3,23
